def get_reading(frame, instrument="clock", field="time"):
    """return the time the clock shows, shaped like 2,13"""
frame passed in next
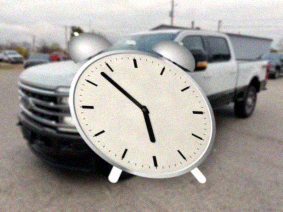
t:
5,53
